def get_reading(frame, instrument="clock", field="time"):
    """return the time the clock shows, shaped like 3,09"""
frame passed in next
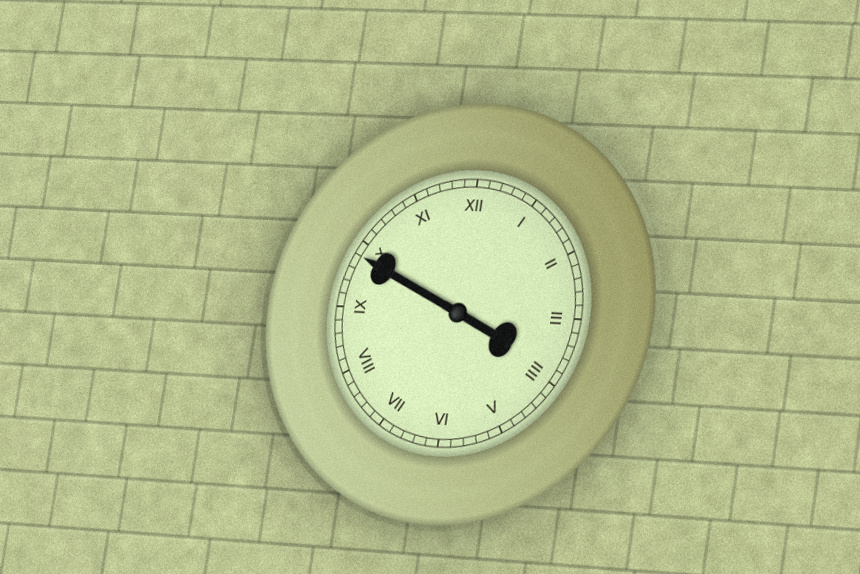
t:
3,49
